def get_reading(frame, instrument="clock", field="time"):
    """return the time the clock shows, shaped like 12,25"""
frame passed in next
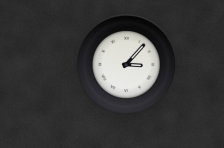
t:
3,07
